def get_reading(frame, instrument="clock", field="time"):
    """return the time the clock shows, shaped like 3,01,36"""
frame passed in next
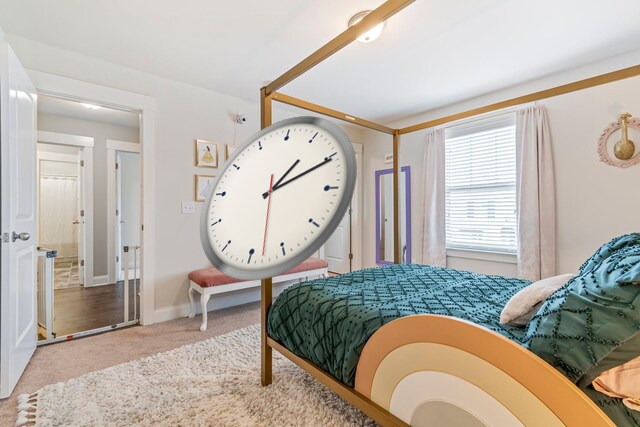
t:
1,10,28
